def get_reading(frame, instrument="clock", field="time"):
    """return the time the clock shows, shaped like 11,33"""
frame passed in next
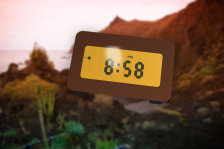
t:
8,58
